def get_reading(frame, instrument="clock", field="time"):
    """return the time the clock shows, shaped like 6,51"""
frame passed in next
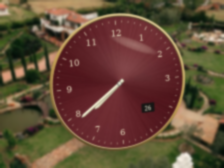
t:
7,39
